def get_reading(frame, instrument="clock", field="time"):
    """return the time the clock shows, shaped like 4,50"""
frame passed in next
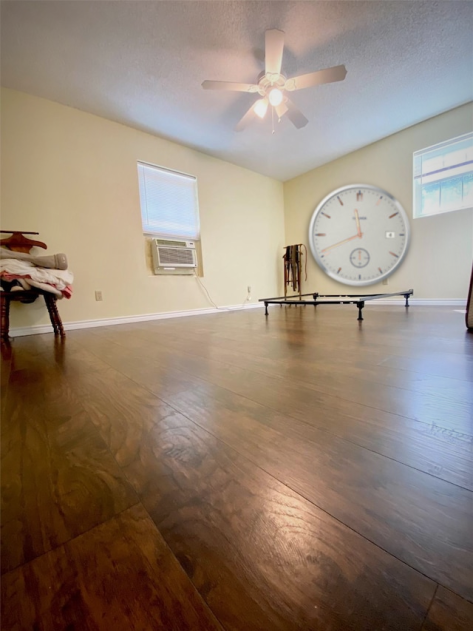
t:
11,41
